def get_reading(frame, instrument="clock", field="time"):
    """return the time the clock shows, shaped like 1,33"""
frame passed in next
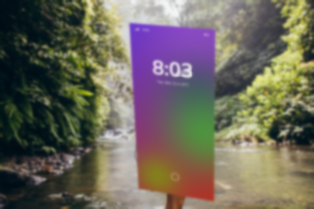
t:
8,03
